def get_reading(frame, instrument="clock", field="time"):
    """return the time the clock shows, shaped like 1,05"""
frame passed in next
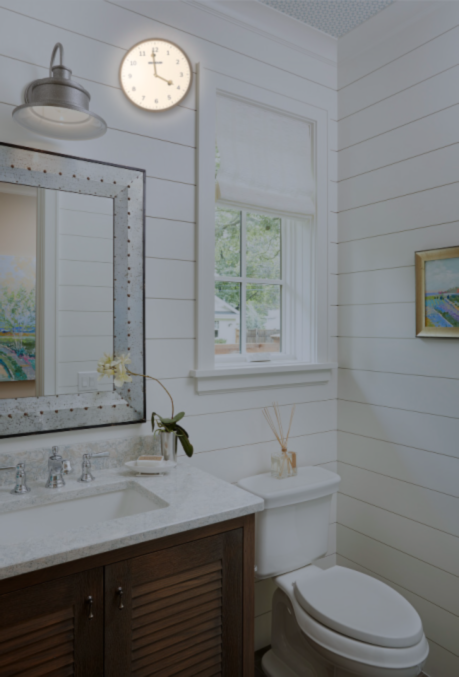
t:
3,59
